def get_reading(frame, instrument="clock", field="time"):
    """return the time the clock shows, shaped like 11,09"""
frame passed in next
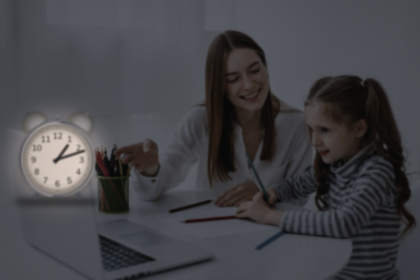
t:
1,12
